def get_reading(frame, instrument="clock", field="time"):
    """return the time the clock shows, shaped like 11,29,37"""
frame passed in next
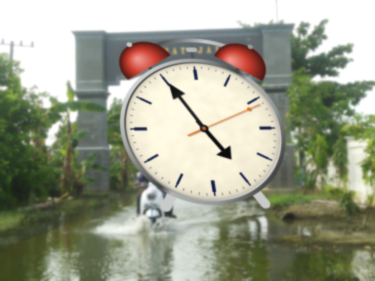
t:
4,55,11
